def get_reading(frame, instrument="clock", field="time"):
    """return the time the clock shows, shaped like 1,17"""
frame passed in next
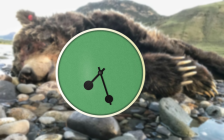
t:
7,27
